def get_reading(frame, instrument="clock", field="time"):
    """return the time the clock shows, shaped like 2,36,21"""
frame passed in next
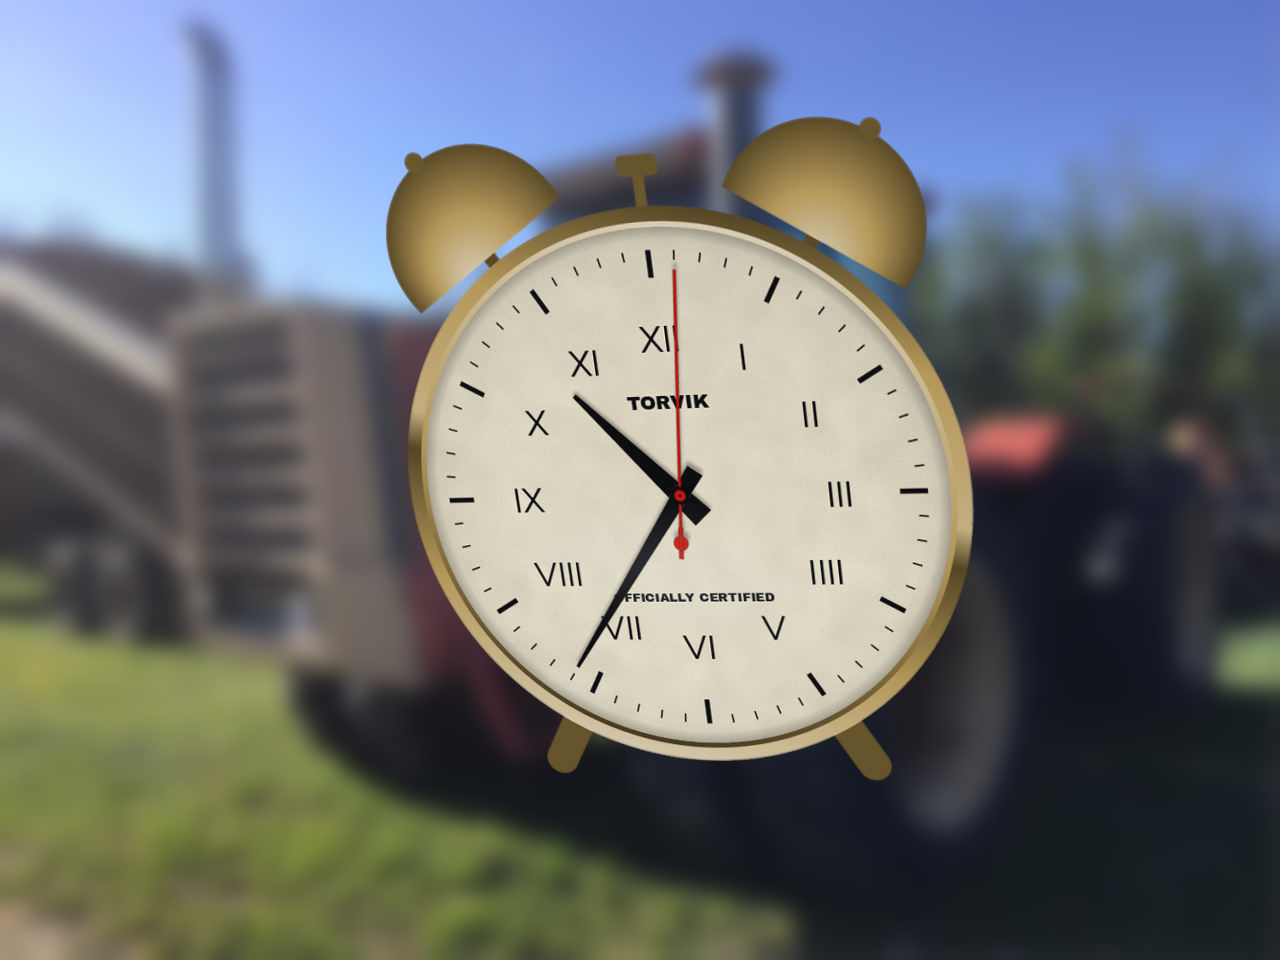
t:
10,36,01
